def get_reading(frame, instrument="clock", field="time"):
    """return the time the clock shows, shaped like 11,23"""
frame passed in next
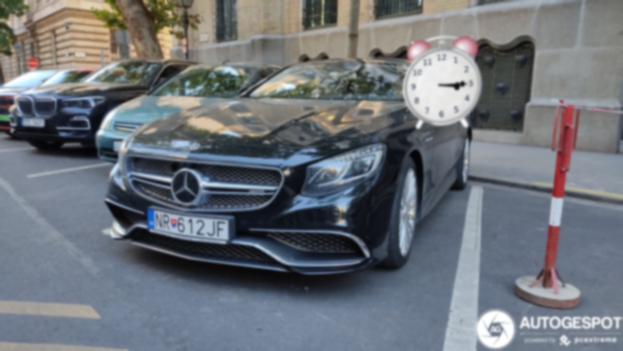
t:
3,15
